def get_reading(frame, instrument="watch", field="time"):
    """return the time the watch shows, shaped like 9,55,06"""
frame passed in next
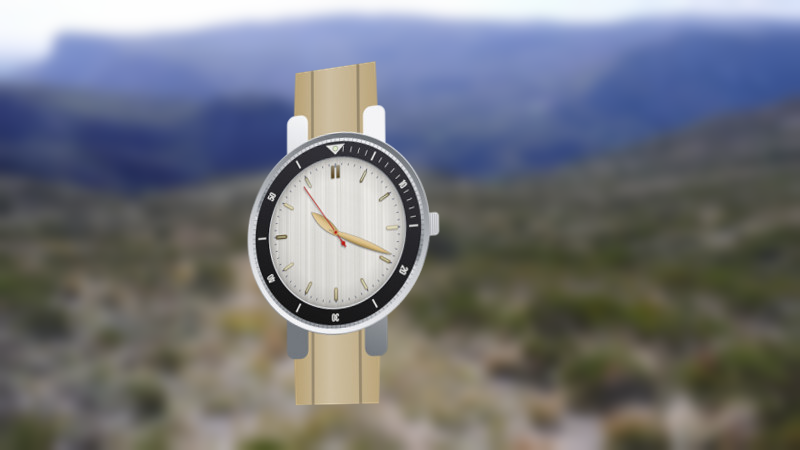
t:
10,18,54
